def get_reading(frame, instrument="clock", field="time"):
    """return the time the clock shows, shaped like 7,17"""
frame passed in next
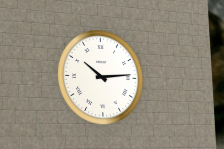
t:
10,14
